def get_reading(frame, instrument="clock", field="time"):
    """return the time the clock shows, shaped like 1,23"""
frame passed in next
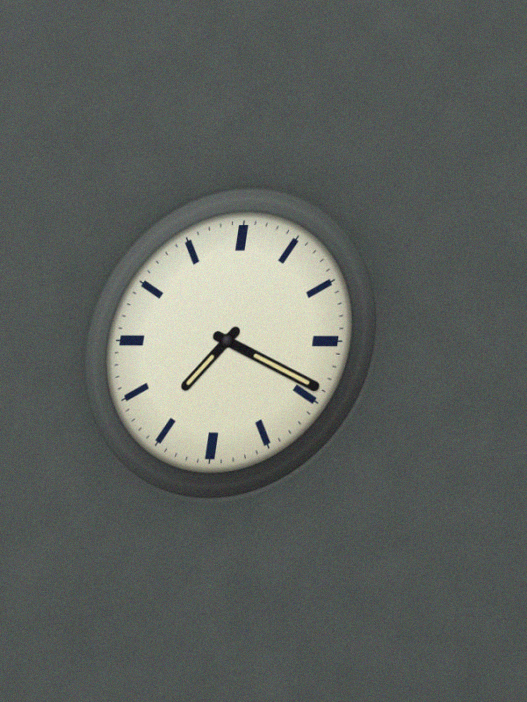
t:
7,19
